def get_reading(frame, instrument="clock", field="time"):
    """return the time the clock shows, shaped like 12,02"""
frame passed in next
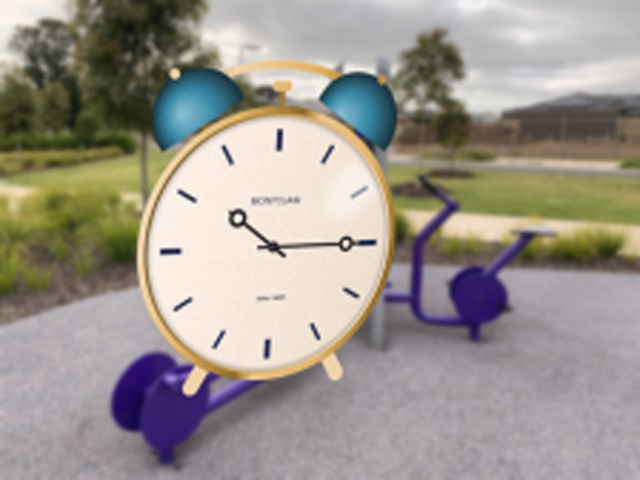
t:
10,15
